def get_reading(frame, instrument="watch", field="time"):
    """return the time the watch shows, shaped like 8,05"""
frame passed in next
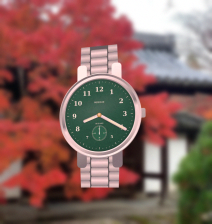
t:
8,20
